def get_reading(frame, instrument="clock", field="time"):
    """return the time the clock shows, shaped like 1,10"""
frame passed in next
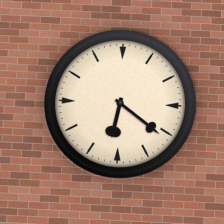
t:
6,21
